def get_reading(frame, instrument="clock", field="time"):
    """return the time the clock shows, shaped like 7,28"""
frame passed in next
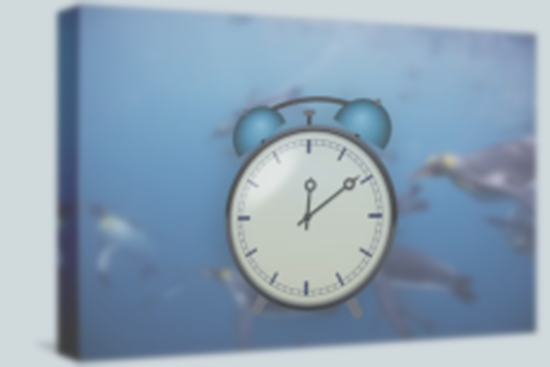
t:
12,09
